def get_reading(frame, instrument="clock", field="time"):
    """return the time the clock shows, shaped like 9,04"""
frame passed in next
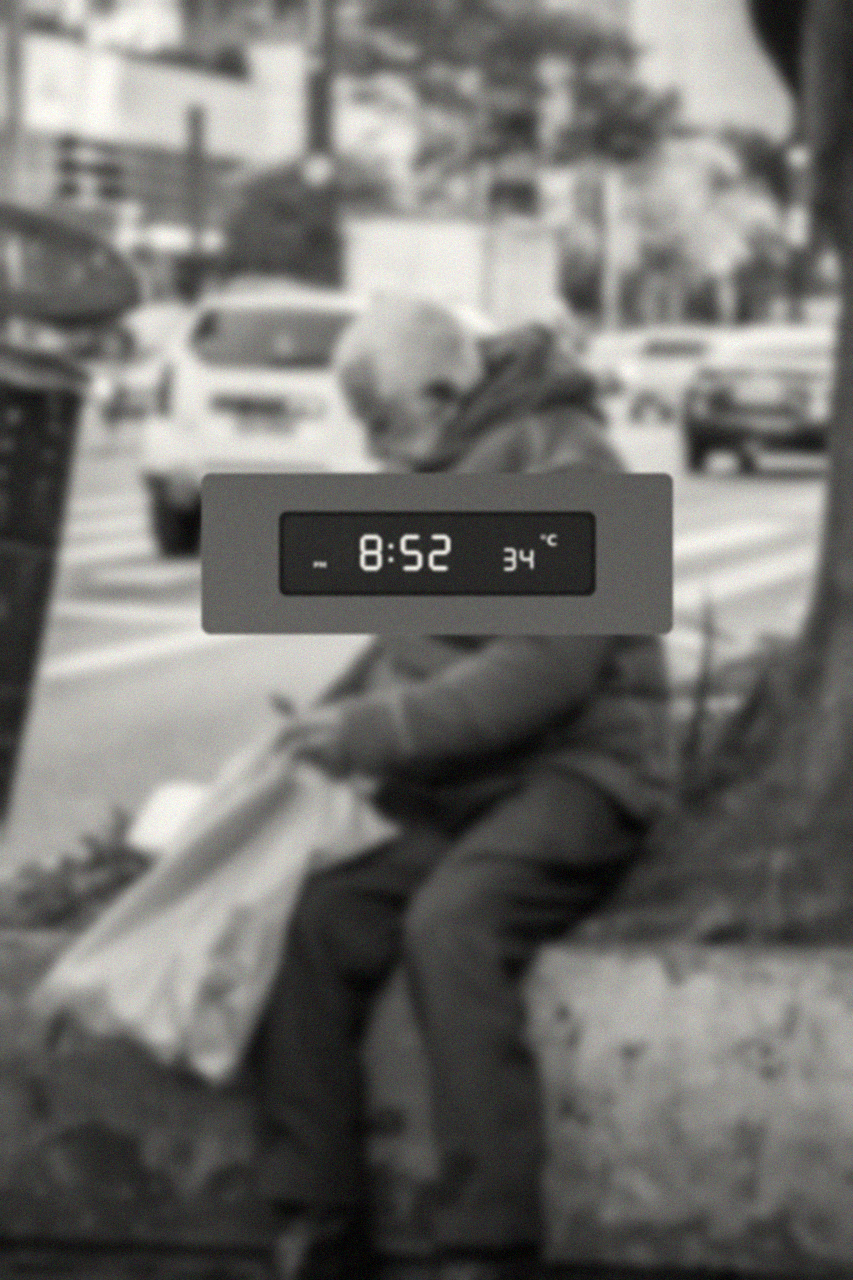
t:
8,52
